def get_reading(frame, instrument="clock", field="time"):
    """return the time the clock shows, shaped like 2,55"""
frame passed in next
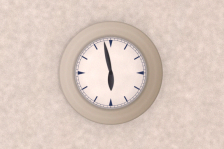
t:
5,58
